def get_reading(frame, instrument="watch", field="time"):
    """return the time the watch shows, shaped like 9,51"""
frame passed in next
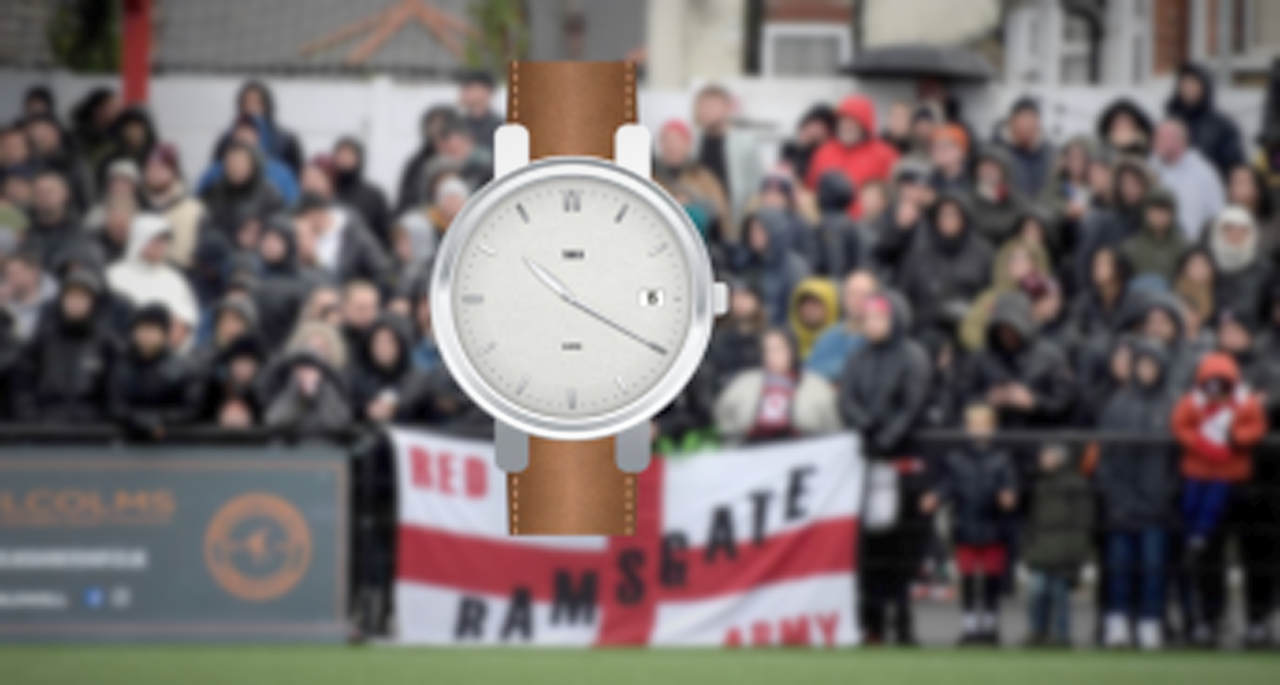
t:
10,20
